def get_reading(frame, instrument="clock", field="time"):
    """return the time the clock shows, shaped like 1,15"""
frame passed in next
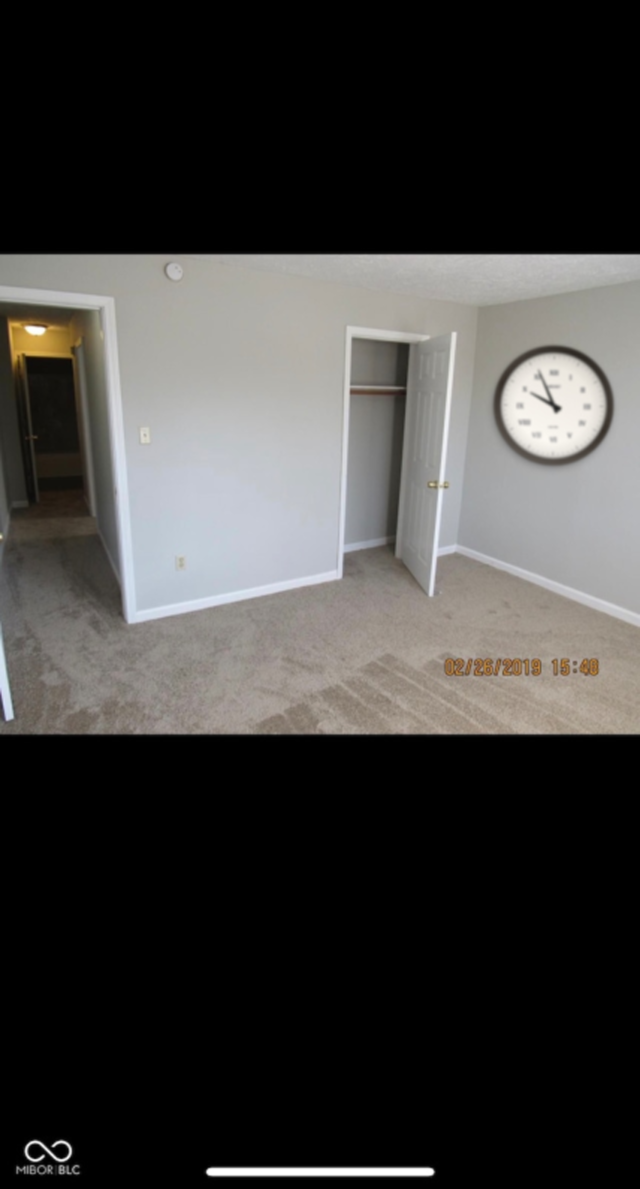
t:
9,56
